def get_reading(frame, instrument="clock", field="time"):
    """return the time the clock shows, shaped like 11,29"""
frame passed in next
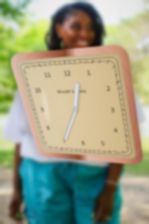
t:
12,35
